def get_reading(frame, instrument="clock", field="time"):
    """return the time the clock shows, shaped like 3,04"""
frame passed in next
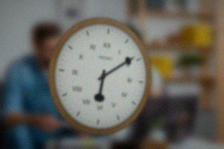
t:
6,09
